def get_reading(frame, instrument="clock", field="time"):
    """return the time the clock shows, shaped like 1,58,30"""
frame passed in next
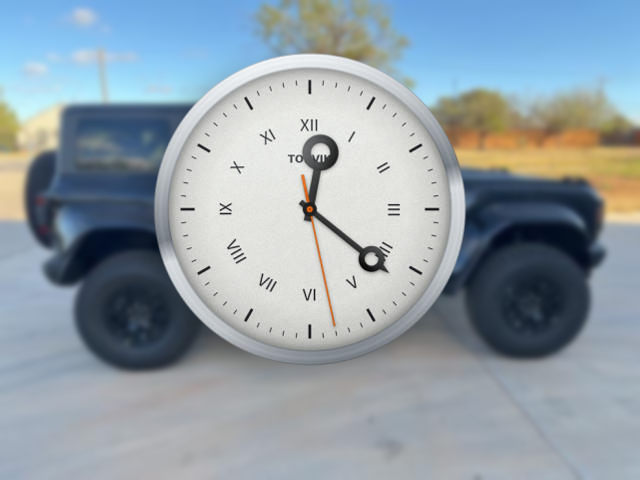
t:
12,21,28
